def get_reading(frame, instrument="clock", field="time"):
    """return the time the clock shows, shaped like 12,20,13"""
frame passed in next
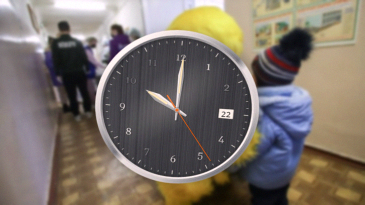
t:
10,00,24
